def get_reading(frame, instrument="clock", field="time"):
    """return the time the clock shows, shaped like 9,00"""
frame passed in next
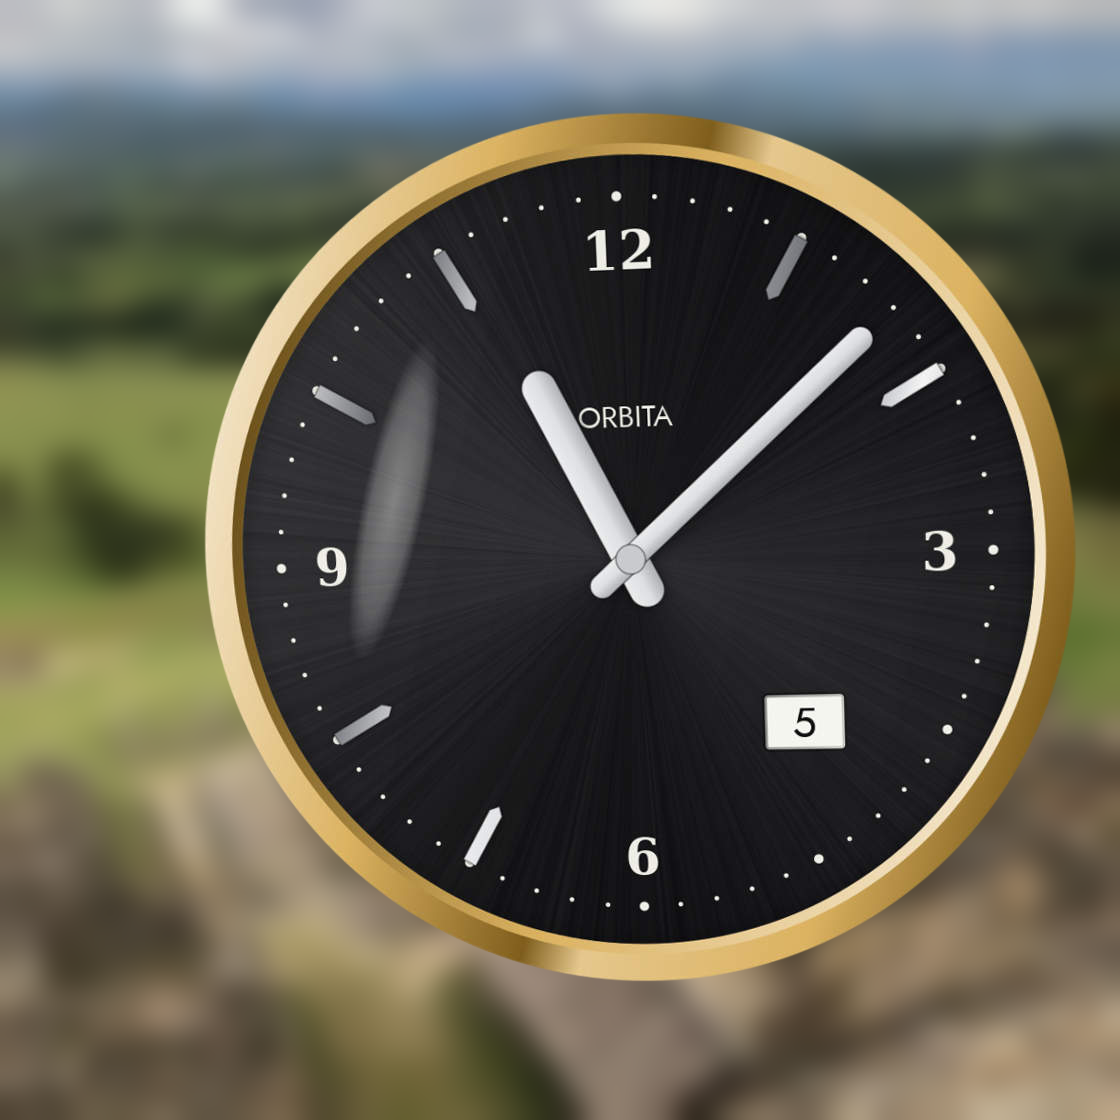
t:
11,08
